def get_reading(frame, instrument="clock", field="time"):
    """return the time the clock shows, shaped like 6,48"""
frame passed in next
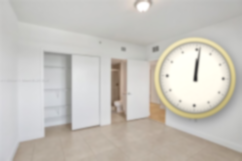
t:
12,01
